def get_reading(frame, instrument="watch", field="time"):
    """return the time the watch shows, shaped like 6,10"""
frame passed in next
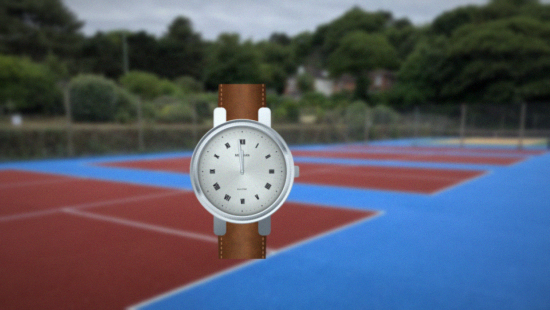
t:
11,59
